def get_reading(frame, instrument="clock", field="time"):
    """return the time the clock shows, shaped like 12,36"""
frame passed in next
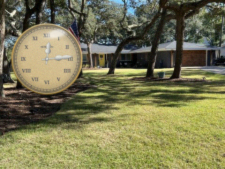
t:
12,14
